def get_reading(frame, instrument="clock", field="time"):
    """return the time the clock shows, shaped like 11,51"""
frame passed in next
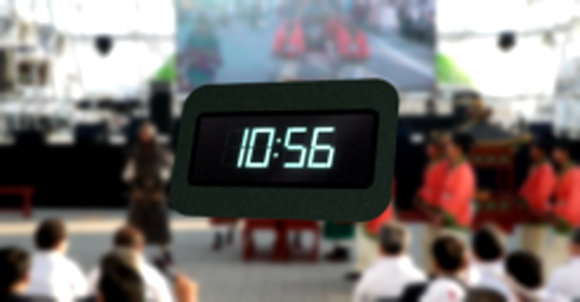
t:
10,56
